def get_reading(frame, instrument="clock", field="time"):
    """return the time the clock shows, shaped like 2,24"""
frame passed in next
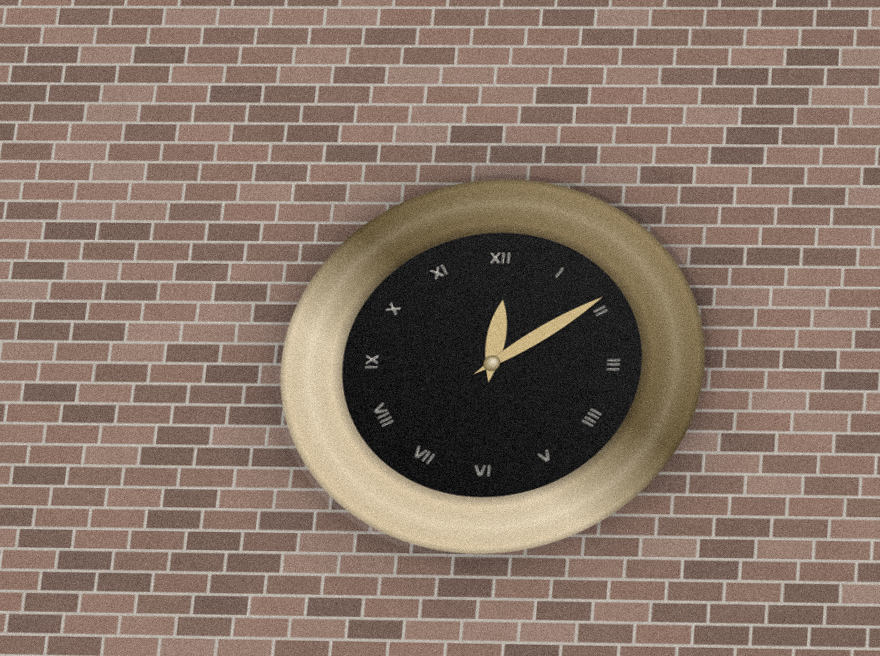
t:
12,09
